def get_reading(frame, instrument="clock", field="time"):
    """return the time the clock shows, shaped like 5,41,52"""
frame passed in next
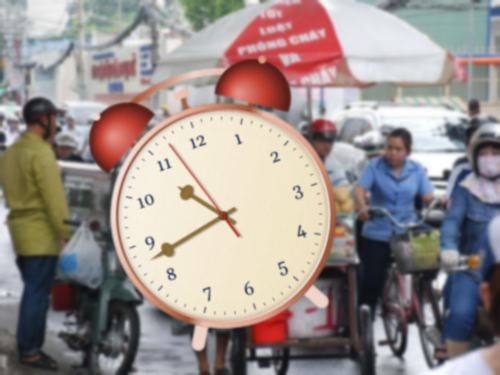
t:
10,42,57
